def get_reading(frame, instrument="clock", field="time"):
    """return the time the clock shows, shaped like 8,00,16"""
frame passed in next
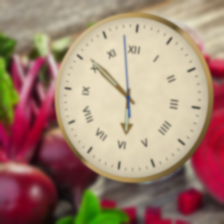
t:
5,50,58
